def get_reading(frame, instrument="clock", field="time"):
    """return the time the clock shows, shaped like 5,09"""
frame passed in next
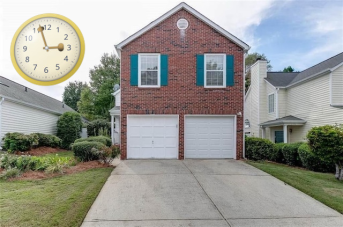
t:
2,57
